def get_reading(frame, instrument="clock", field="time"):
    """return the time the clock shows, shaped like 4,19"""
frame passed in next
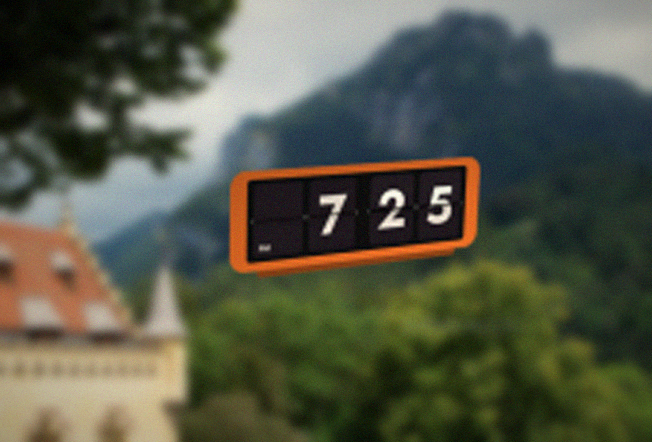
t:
7,25
